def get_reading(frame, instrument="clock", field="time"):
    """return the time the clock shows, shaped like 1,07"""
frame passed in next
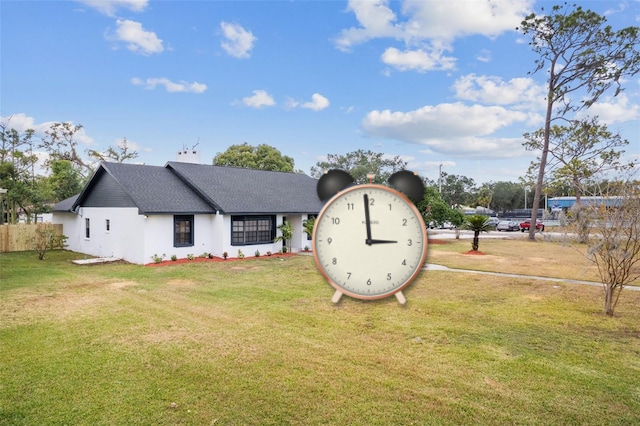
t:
2,59
